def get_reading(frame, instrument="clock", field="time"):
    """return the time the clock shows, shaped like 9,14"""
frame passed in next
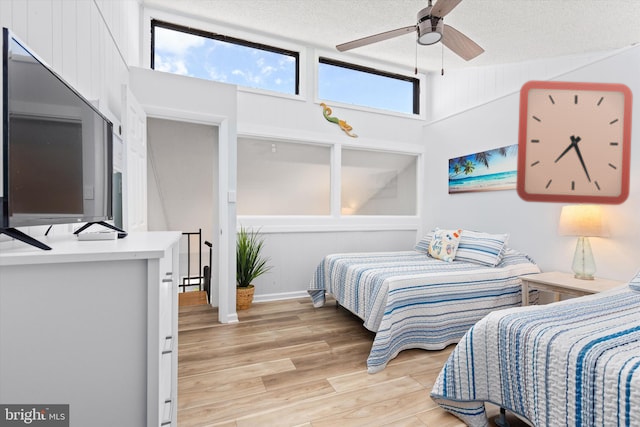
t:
7,26
